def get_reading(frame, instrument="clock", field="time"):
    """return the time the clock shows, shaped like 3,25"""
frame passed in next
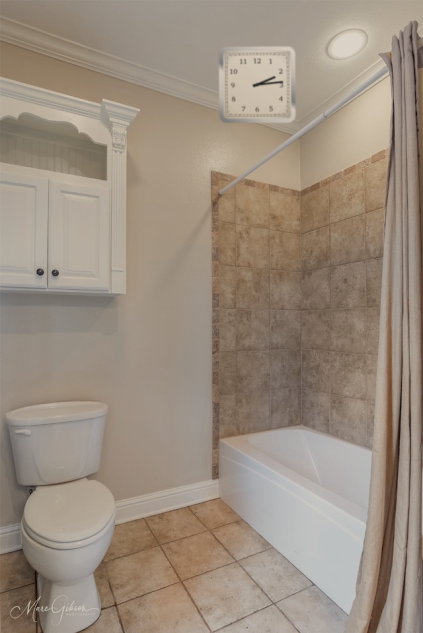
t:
2,14
